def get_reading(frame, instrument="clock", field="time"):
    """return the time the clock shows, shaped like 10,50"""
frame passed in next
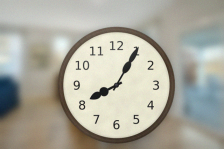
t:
8,05
